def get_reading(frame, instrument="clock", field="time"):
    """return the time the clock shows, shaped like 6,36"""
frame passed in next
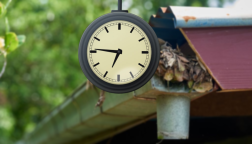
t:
6,46
